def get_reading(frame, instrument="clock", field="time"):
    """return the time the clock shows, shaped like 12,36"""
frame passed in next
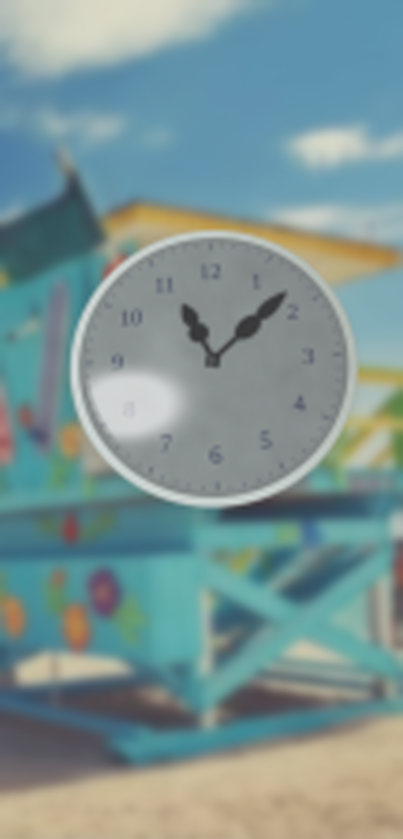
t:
11,08
